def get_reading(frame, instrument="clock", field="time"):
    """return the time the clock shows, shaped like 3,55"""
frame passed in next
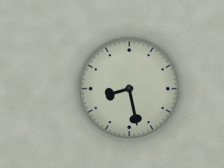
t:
8,28
